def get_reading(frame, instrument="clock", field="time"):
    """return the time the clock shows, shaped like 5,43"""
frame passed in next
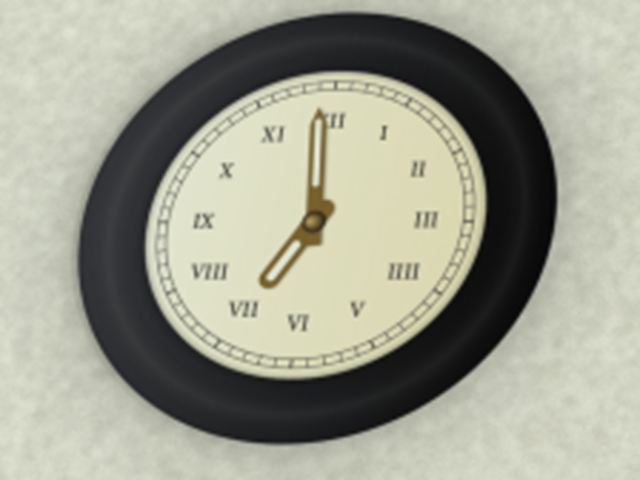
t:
6,59
